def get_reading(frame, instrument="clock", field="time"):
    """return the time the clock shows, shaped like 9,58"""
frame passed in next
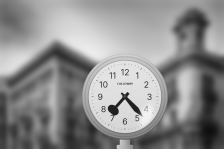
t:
7,23
